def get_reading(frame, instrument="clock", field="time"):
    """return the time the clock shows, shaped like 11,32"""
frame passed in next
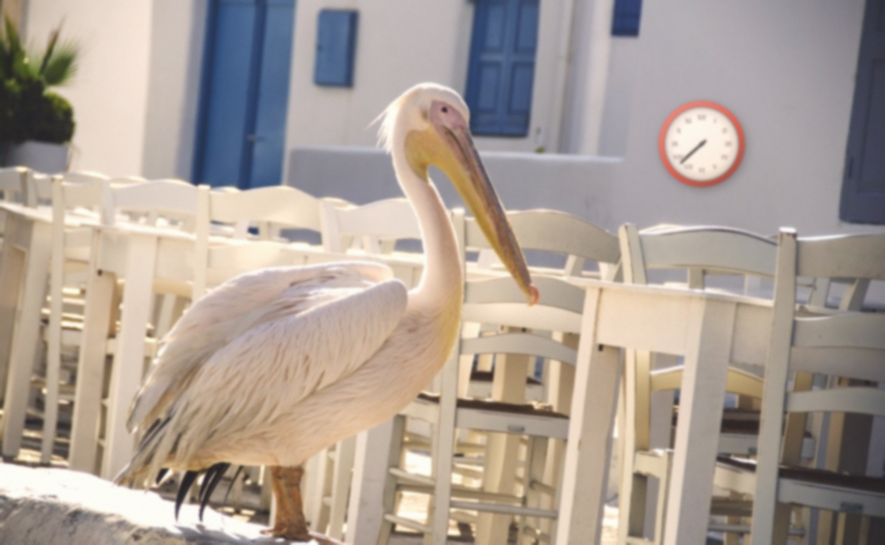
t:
7,38
